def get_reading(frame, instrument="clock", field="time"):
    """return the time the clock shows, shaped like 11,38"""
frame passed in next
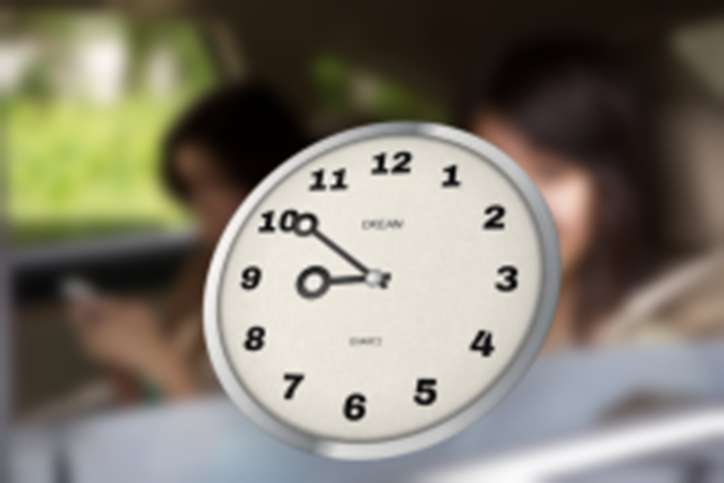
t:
8,51
